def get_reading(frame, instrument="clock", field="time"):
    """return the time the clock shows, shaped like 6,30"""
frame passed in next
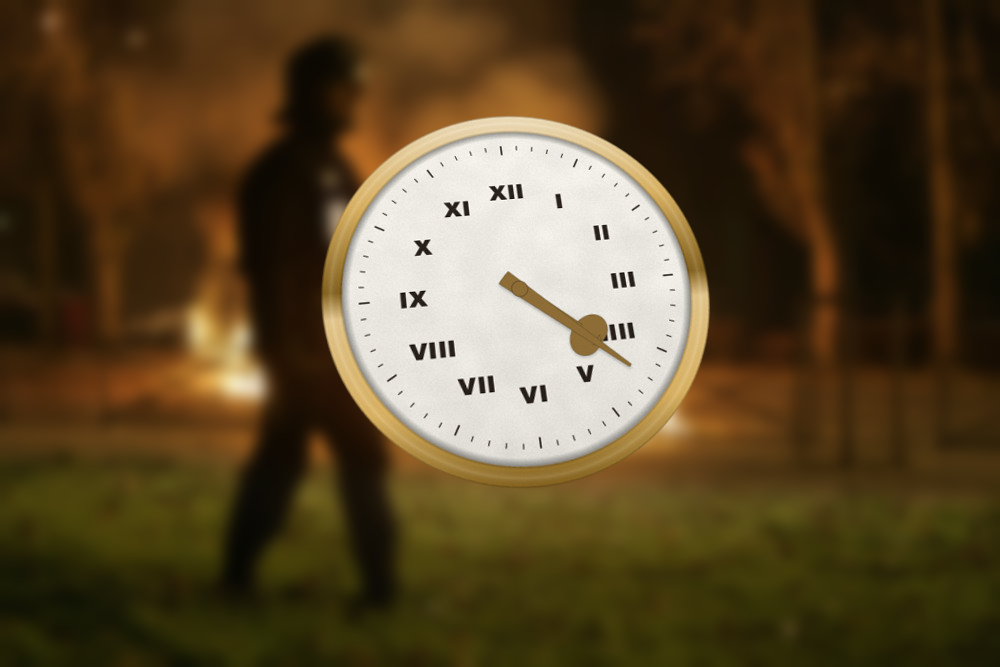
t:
4,22
